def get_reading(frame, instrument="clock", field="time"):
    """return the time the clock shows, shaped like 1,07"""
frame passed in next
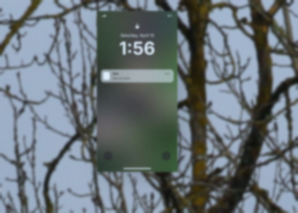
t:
1,56
